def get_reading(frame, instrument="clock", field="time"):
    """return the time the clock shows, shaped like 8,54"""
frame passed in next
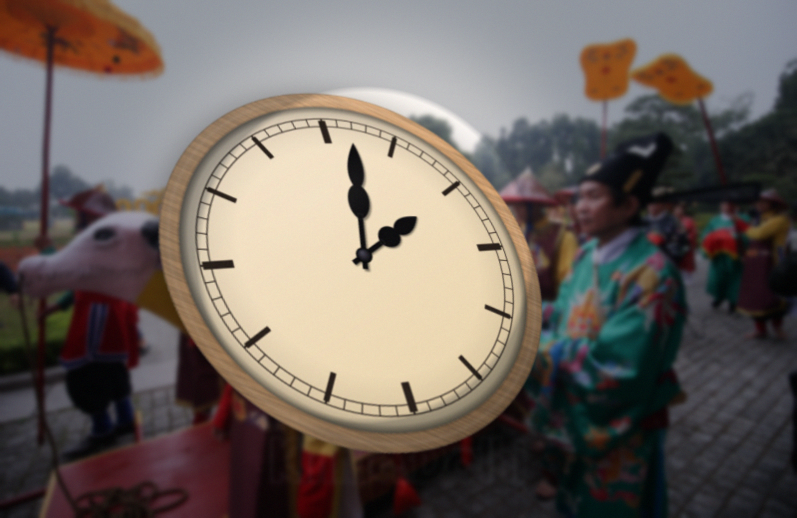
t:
2,02
